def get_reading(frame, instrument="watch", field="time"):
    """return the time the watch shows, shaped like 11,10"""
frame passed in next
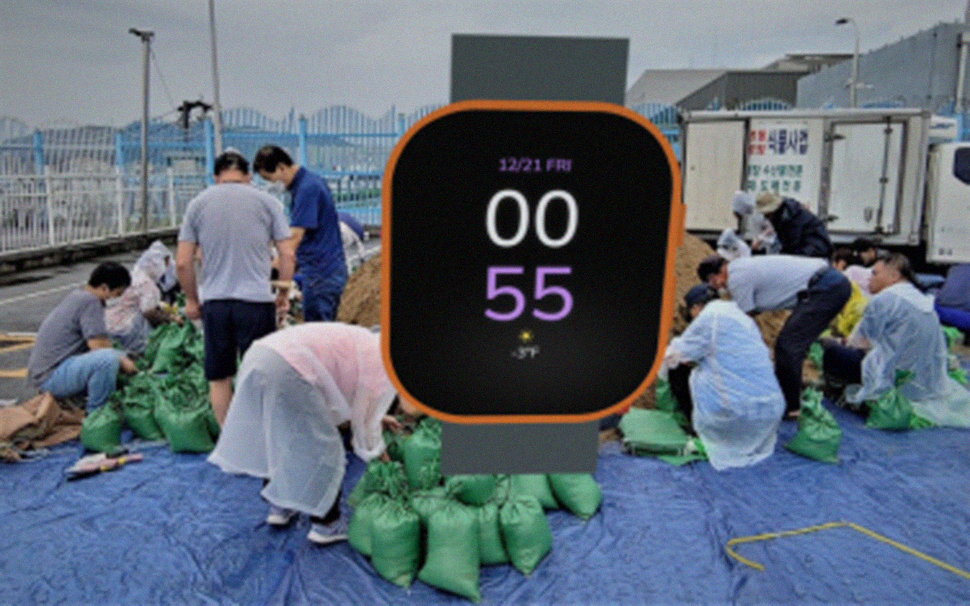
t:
0,55
